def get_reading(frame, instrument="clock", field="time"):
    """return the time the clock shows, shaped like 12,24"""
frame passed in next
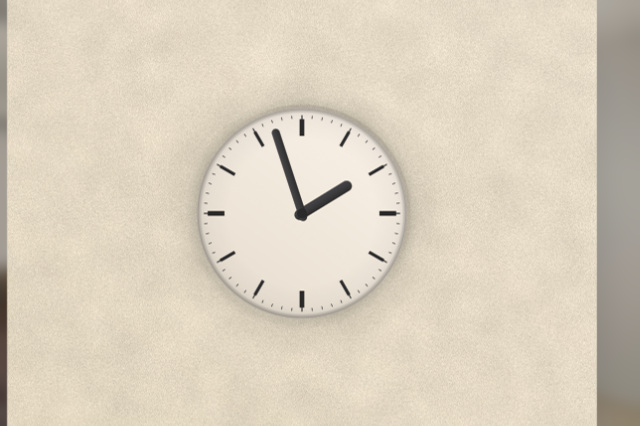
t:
1,57
